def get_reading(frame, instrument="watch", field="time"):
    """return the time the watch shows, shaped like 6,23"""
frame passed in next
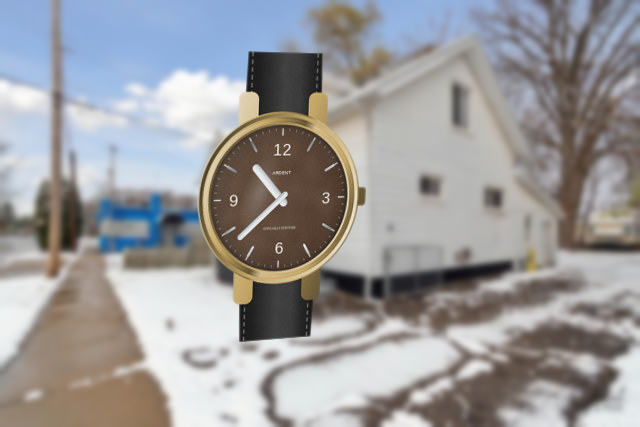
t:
10,38
